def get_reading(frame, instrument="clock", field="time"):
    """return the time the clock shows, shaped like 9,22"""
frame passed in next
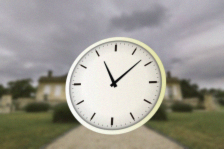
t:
11,08
